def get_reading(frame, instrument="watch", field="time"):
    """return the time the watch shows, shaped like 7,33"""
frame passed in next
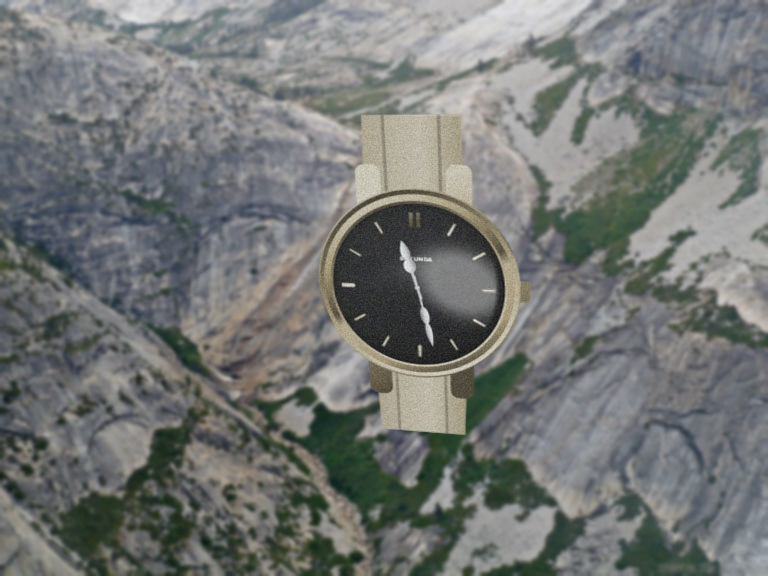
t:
11,28
